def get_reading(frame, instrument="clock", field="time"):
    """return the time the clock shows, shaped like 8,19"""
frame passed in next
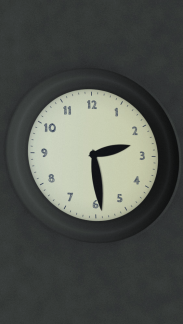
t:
2,29
